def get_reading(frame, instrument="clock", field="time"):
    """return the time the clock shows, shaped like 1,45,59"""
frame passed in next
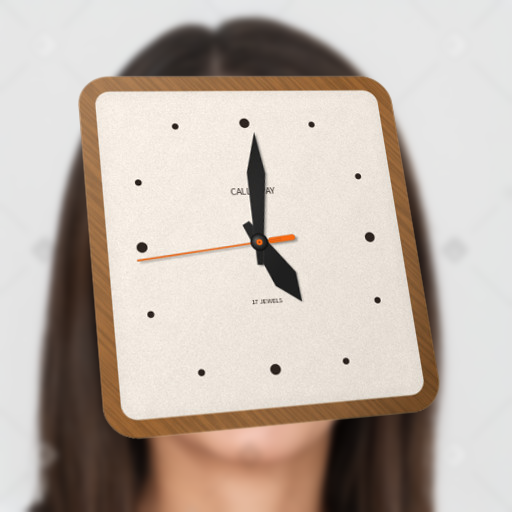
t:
5,00,44
